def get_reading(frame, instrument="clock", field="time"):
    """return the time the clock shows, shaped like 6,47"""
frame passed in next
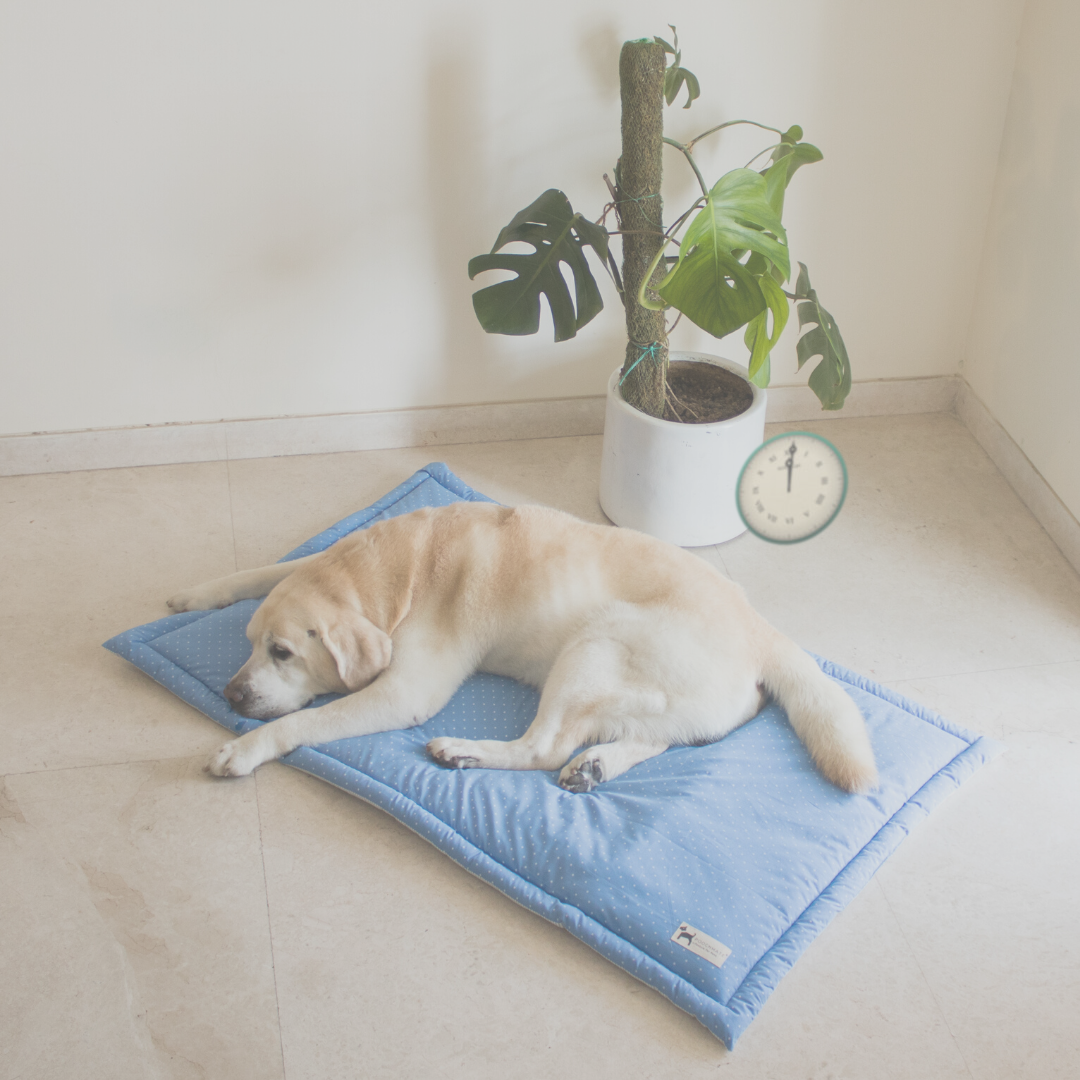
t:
12,01
